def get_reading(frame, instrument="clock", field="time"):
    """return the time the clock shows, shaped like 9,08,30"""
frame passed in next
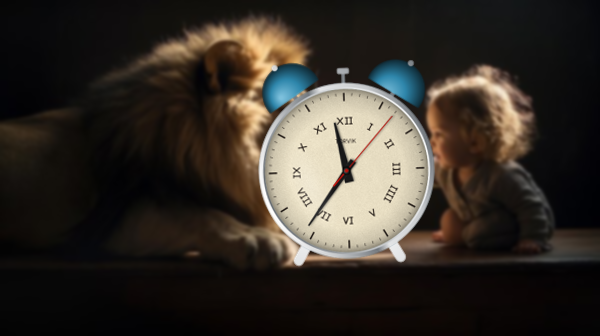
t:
11,36,07
